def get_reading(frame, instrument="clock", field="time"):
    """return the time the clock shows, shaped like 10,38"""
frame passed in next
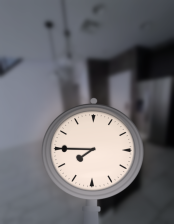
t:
7,45
